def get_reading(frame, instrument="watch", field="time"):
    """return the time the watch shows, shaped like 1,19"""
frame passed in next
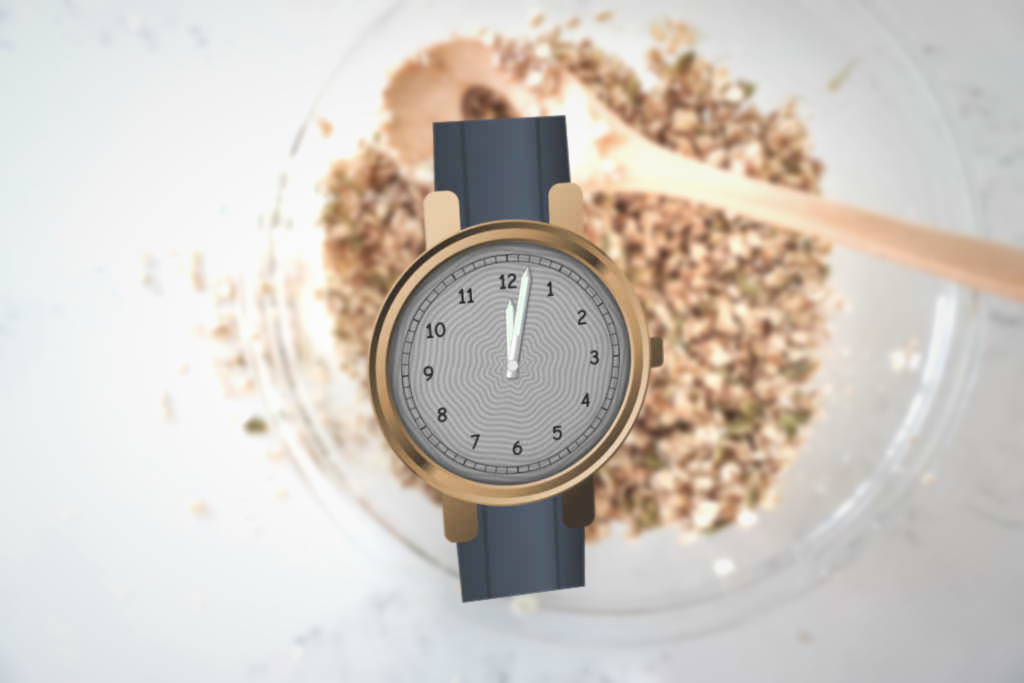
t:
12,02
